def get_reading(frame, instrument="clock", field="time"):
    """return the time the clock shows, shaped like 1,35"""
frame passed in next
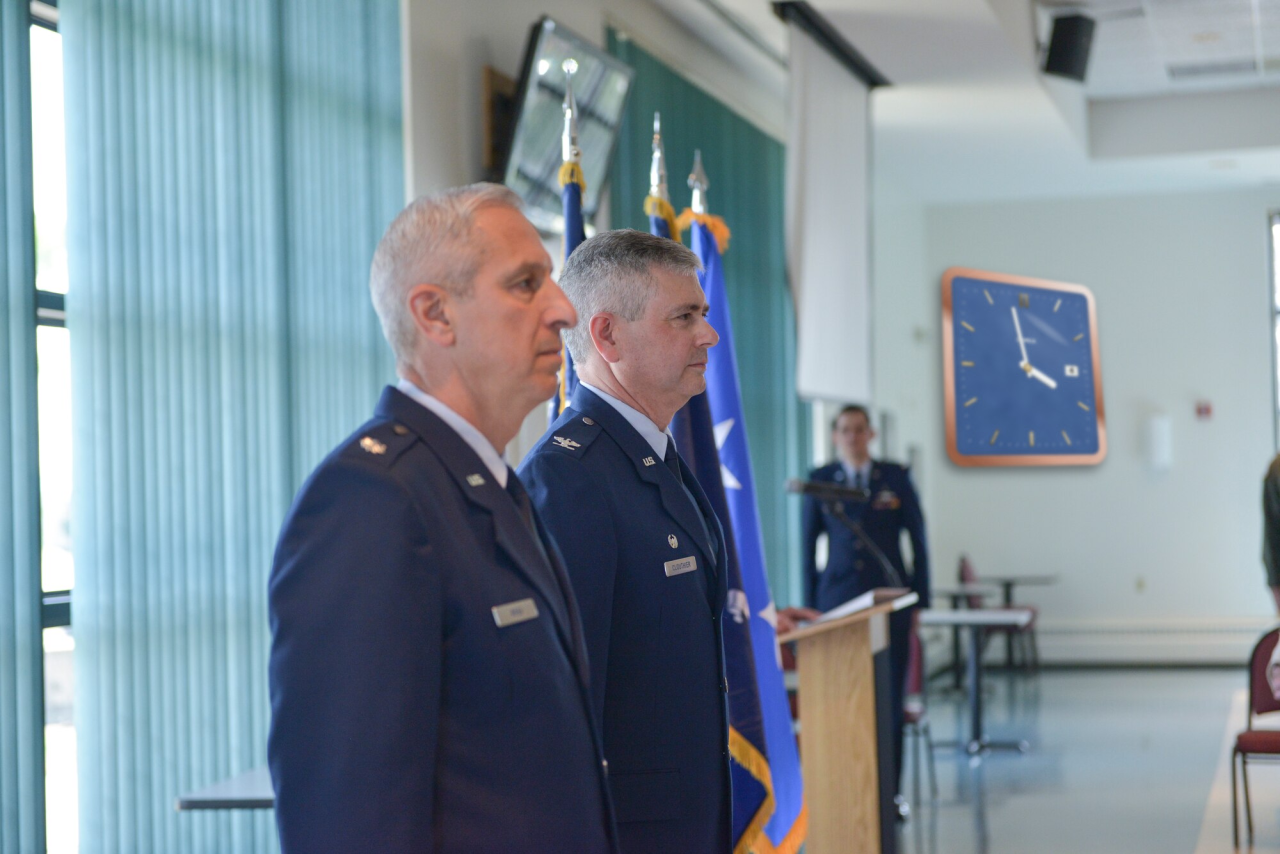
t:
3,58
